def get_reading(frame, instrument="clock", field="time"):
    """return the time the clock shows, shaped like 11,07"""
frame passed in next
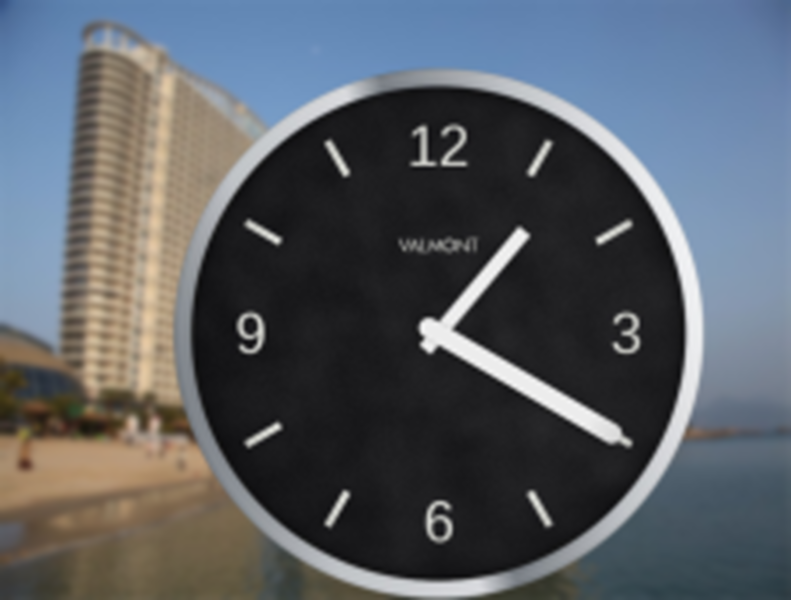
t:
1,20
